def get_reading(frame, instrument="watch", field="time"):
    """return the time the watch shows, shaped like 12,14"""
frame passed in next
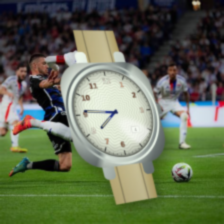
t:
7,46
